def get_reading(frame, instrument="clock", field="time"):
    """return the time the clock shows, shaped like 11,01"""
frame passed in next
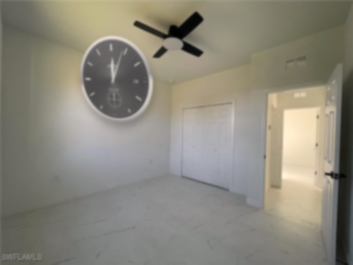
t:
12,04
